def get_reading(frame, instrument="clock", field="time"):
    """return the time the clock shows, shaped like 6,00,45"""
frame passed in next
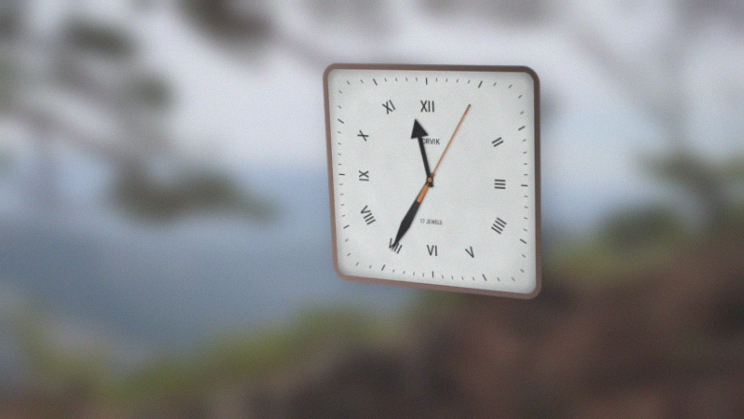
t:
11,35,05
